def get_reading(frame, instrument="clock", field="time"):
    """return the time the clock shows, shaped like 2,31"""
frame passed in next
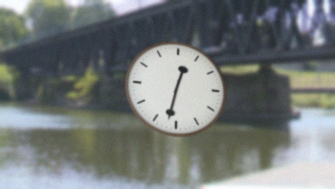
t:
12,32
